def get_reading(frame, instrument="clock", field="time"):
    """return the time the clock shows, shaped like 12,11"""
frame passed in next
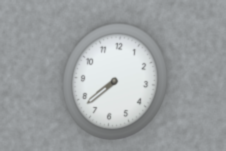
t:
7,38
